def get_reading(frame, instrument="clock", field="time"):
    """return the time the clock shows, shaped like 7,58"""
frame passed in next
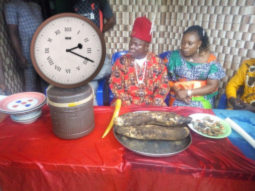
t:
2,19
